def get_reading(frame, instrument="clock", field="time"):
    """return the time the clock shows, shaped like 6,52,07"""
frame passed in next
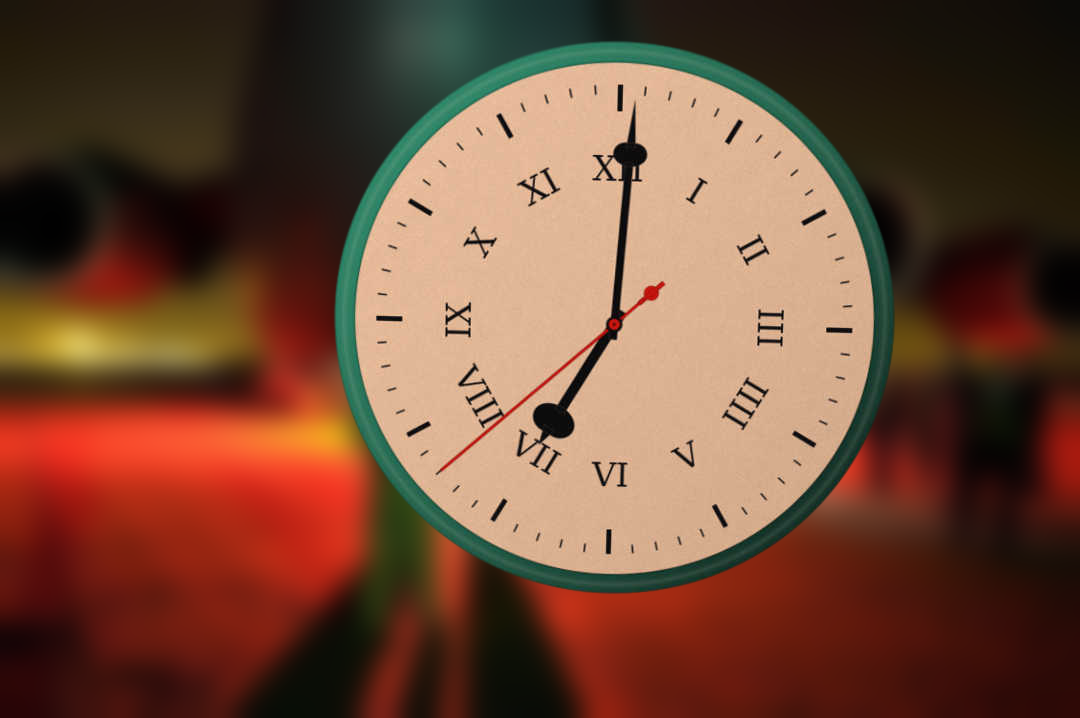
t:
7,00,38
